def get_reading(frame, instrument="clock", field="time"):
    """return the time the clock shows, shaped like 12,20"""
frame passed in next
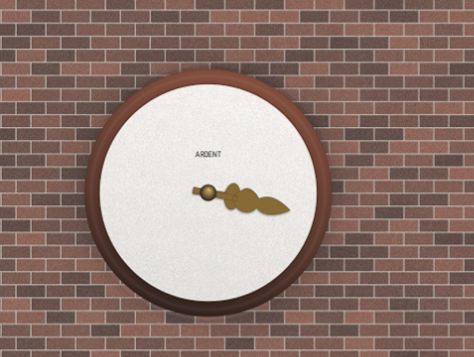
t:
3,17
